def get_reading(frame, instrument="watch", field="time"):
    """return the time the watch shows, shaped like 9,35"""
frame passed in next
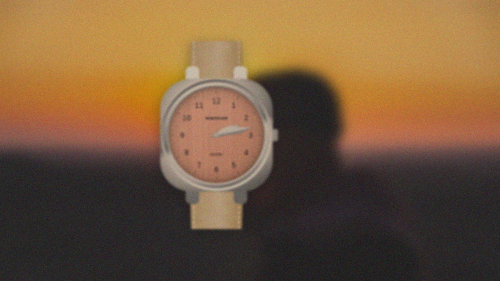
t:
2,13
